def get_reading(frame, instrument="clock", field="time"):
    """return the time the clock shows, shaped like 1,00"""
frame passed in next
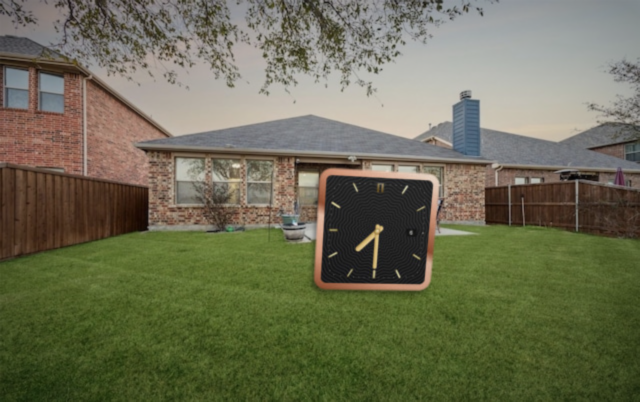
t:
7,30
